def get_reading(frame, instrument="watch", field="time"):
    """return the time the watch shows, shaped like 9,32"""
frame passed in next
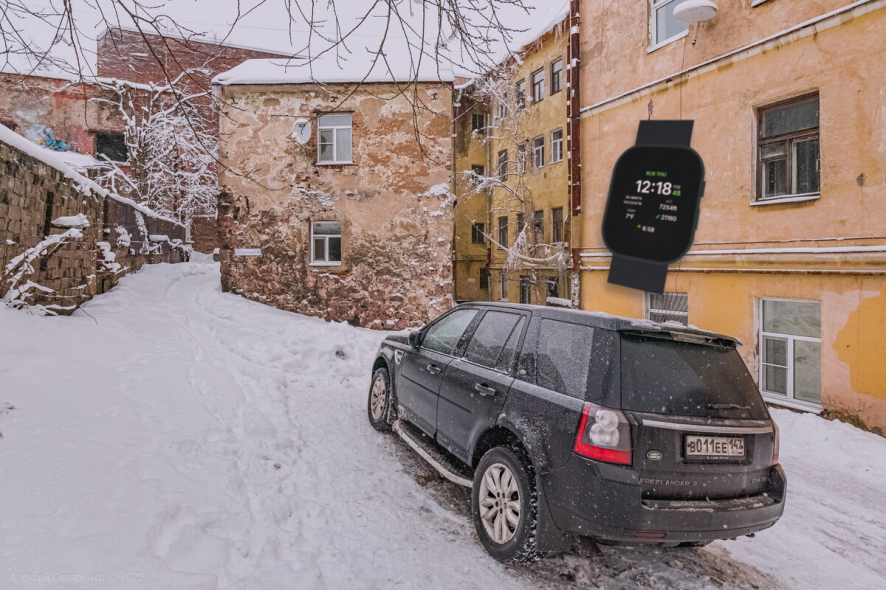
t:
12,18
